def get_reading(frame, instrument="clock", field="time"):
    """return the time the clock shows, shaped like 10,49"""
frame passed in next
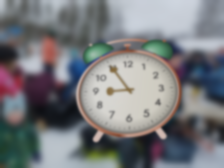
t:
8,55
